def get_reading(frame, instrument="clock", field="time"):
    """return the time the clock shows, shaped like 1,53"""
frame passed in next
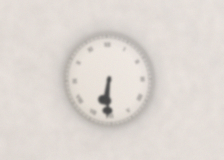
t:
6,31
